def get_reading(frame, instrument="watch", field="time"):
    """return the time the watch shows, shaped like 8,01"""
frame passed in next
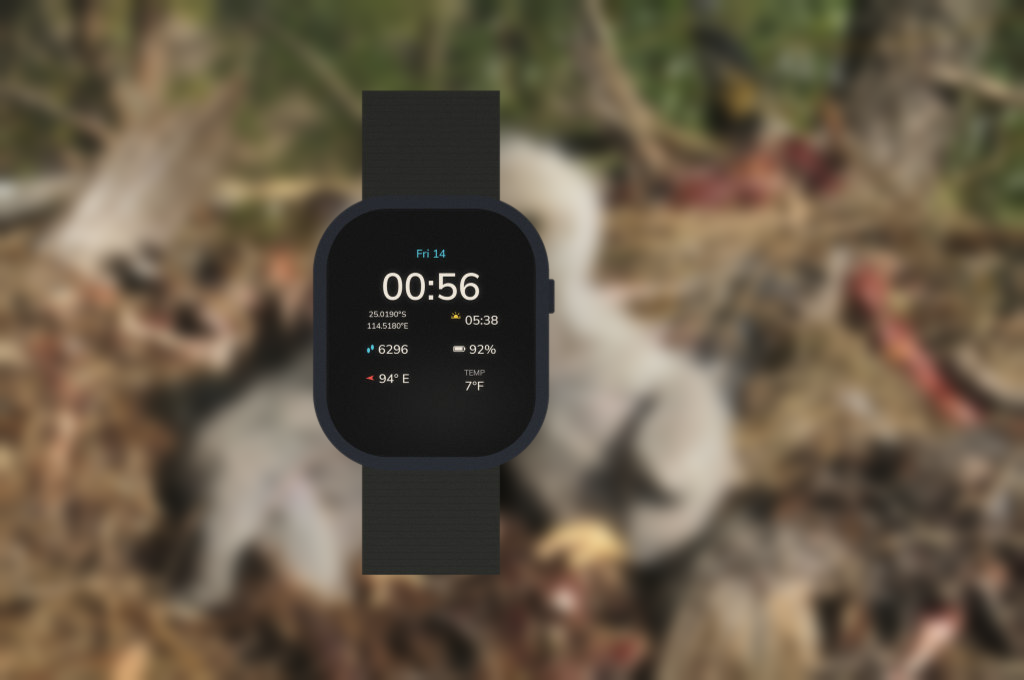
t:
0,56
